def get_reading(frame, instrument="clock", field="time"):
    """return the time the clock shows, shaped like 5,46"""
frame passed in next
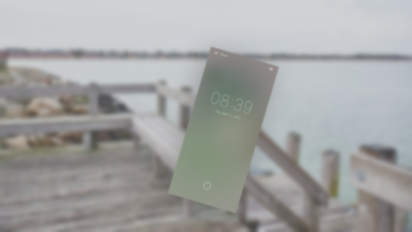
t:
8,39
